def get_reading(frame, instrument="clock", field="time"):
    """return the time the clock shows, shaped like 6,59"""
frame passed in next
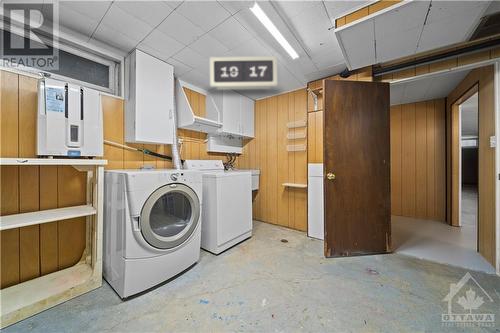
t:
19,17
